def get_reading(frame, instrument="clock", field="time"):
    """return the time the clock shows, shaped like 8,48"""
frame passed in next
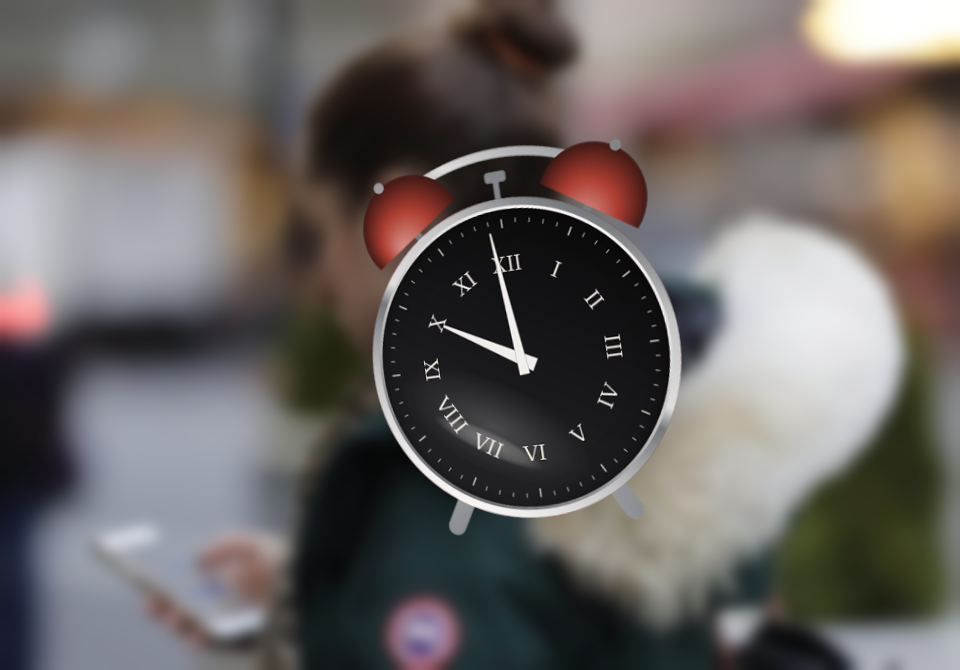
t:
9,59
